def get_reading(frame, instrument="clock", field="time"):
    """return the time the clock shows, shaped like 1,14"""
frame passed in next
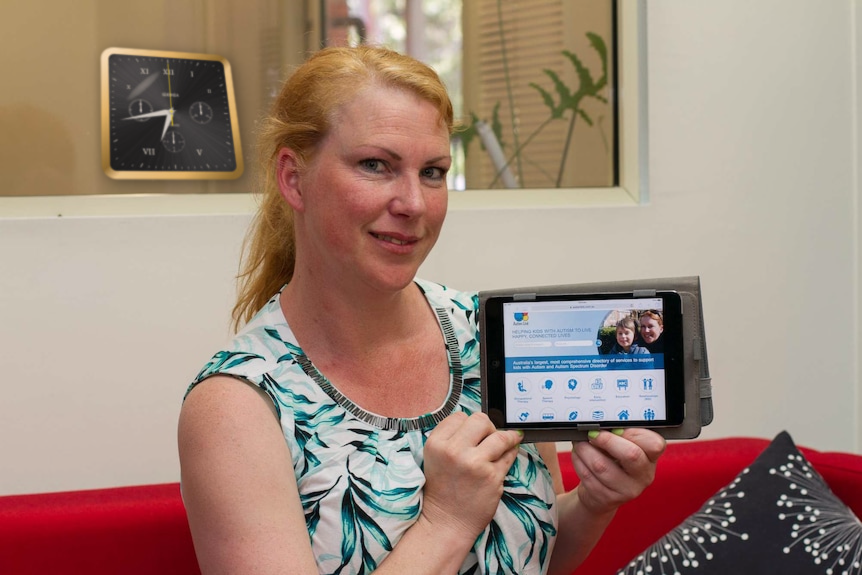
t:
6,43
